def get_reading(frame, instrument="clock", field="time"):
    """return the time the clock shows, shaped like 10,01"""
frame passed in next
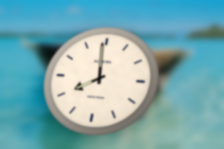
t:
7,59
